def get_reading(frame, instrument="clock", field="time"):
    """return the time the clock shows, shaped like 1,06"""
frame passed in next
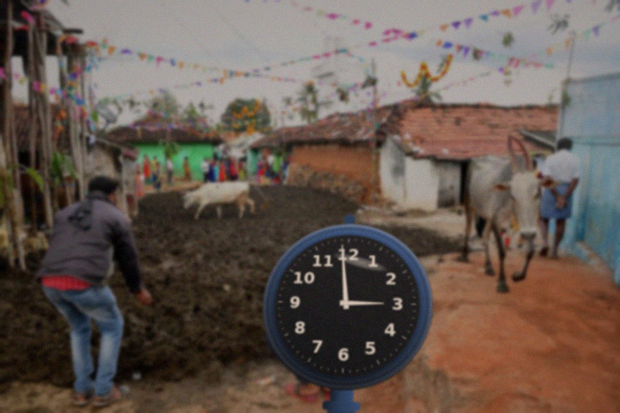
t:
2,59
